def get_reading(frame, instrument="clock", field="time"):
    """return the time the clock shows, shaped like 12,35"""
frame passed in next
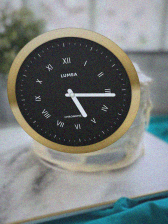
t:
5,16
